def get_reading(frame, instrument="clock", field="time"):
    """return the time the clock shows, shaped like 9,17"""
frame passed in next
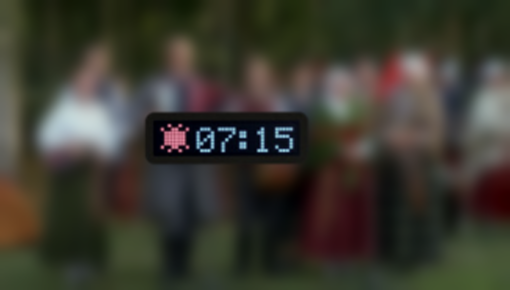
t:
7,15
